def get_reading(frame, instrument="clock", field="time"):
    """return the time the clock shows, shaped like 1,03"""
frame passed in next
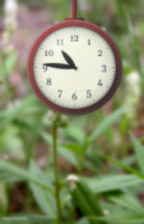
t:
10,46
